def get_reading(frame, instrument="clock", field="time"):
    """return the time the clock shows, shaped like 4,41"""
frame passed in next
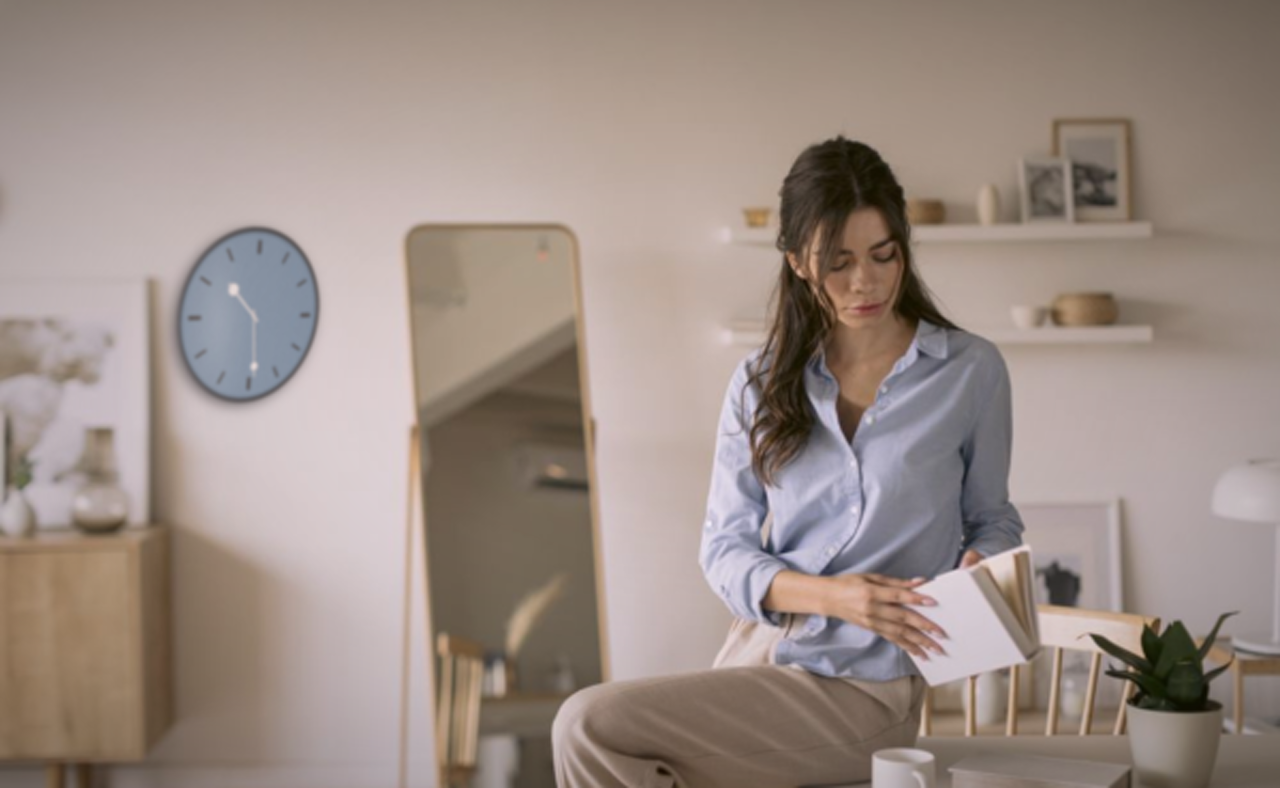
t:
10,29
